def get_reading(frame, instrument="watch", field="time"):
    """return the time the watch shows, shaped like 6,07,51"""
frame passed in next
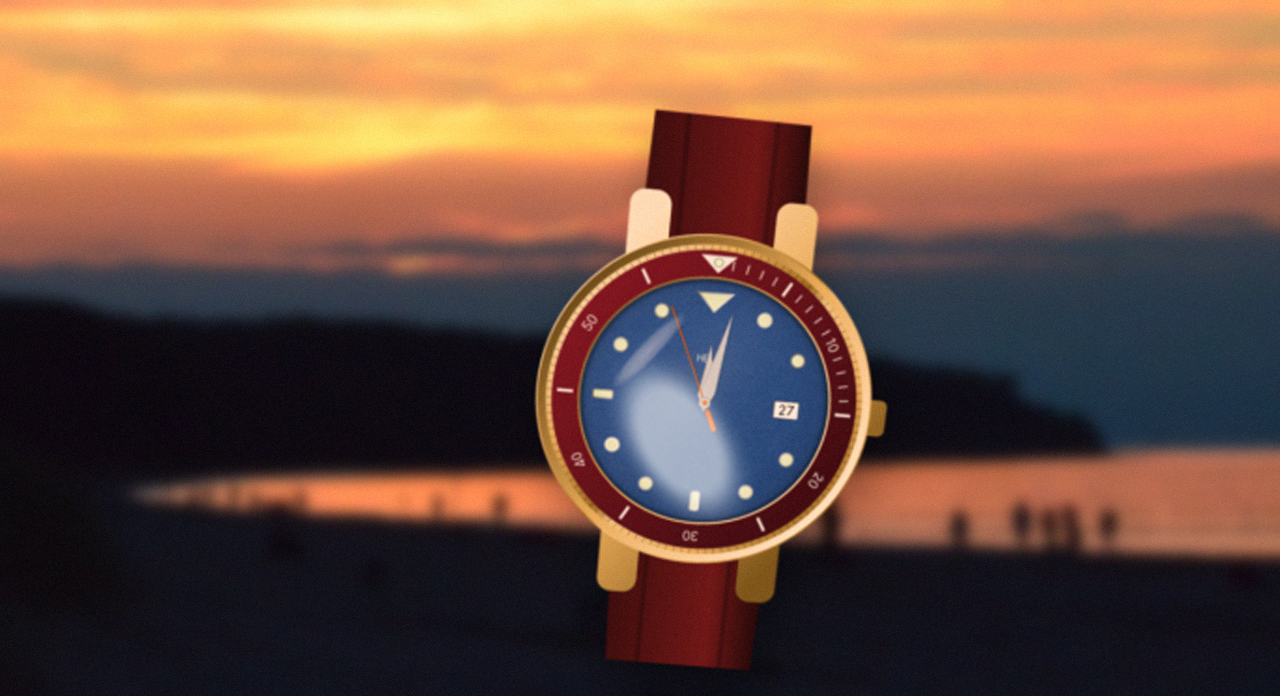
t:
12,01,56
